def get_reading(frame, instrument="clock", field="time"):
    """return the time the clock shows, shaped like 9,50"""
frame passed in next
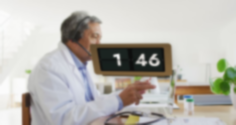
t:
1,46
